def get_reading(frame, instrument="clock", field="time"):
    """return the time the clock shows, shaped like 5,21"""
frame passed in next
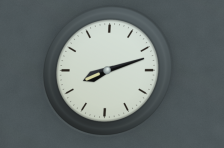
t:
8,12
